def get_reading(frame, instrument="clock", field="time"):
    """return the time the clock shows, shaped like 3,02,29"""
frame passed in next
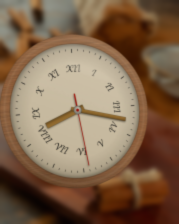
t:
8,17,29
